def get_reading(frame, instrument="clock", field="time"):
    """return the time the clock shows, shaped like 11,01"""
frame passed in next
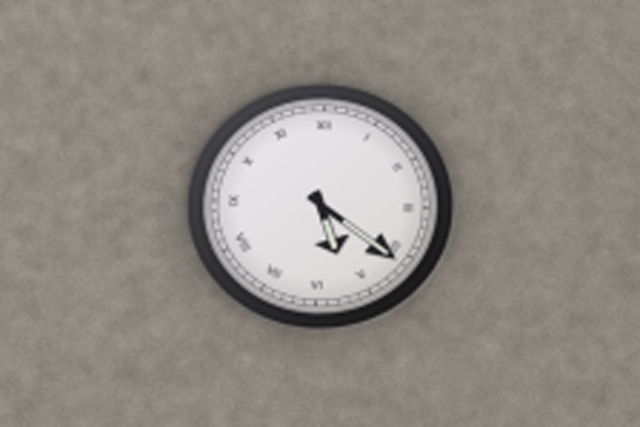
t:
5,21
